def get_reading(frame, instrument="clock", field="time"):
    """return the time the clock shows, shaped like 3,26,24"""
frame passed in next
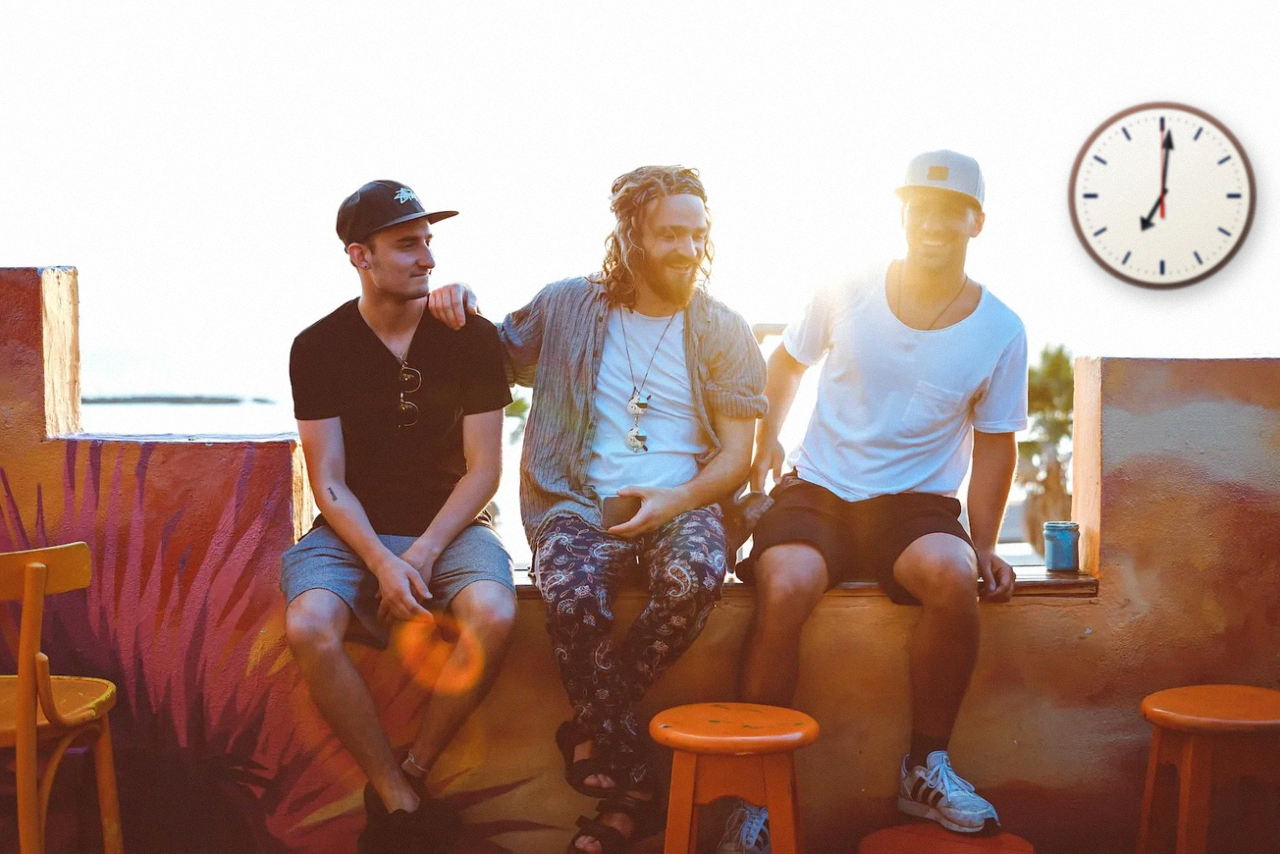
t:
7,01,00
